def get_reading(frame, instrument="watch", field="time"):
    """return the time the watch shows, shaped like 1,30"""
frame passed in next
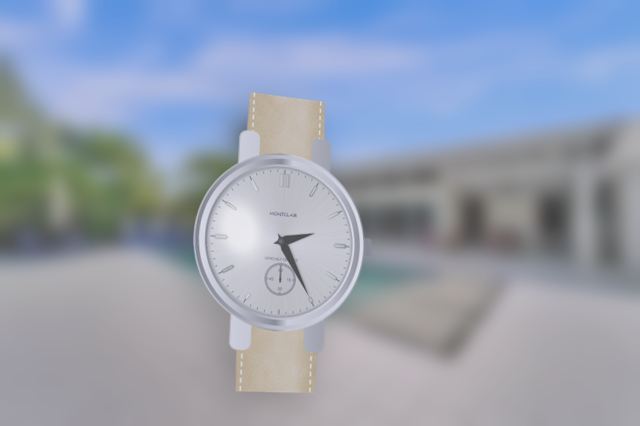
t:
2,25
